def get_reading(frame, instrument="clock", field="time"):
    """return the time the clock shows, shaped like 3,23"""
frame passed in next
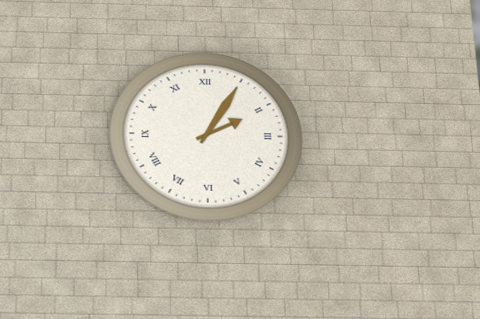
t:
2,05
